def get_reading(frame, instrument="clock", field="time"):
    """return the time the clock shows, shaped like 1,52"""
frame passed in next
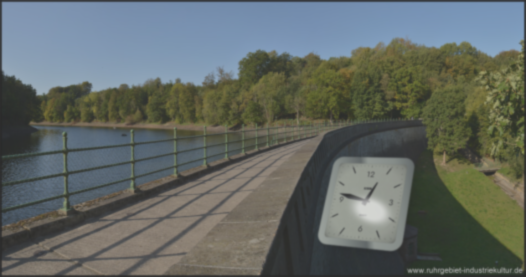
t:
12,47
